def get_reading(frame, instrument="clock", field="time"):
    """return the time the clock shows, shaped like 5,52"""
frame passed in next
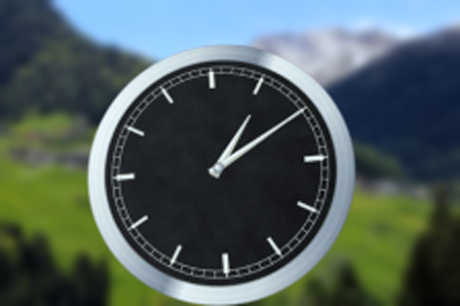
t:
1,10
